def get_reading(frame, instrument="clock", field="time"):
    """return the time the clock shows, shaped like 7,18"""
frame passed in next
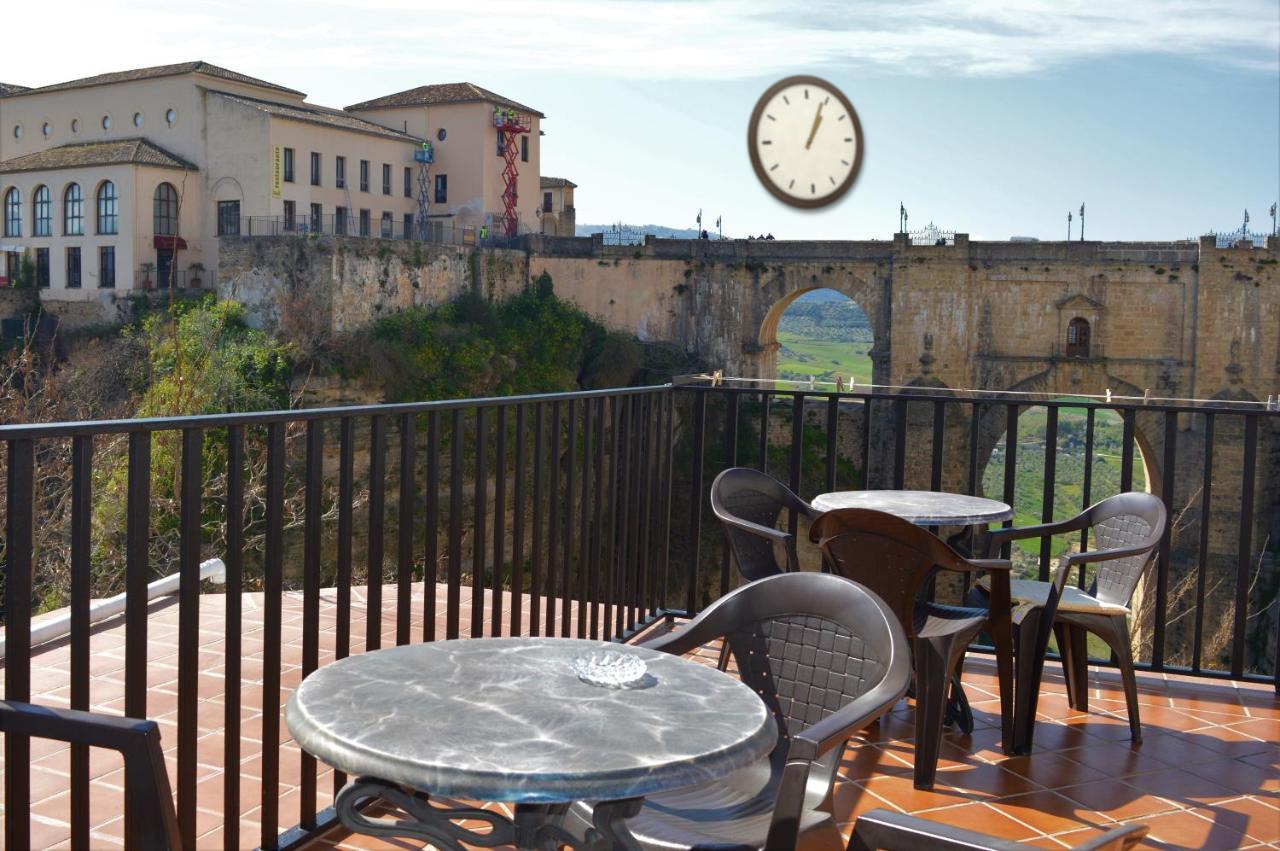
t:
1,04
